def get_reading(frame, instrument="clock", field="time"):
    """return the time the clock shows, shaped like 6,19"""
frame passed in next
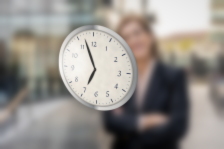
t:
6,57
